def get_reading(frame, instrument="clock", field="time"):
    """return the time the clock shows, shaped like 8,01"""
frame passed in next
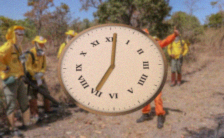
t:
7,01
